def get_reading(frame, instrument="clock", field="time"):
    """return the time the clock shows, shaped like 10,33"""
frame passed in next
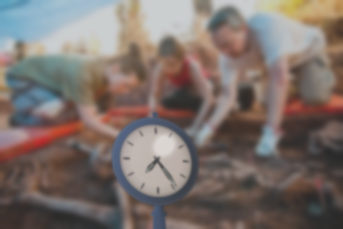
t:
7,24
